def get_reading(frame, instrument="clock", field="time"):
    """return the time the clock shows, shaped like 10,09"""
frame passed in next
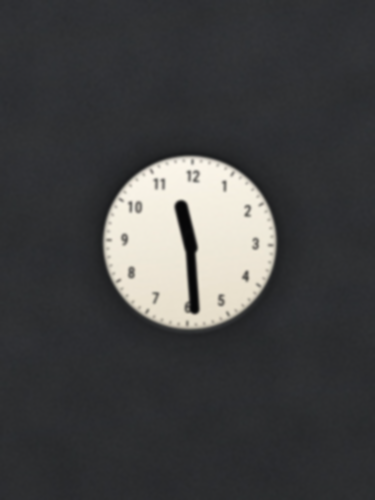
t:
11,29
